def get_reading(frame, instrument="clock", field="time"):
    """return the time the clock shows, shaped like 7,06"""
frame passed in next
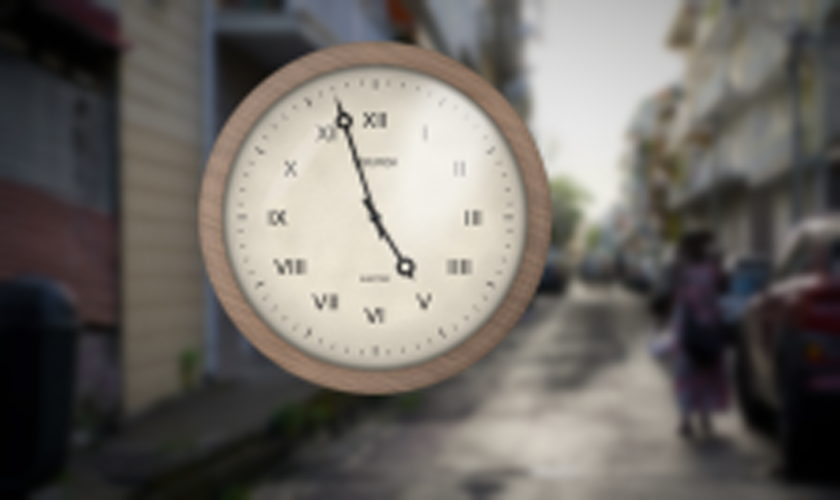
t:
4,57
